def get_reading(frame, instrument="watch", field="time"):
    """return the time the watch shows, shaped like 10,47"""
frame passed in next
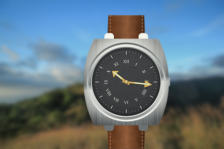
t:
10,16
